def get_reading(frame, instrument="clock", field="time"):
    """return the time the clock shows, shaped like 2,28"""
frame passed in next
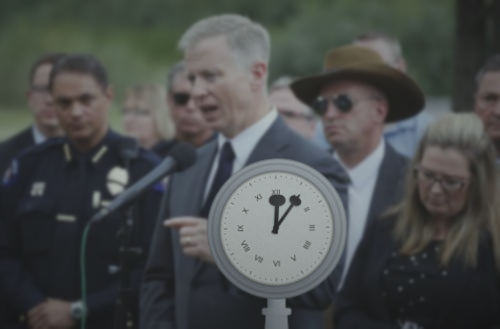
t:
12,06
